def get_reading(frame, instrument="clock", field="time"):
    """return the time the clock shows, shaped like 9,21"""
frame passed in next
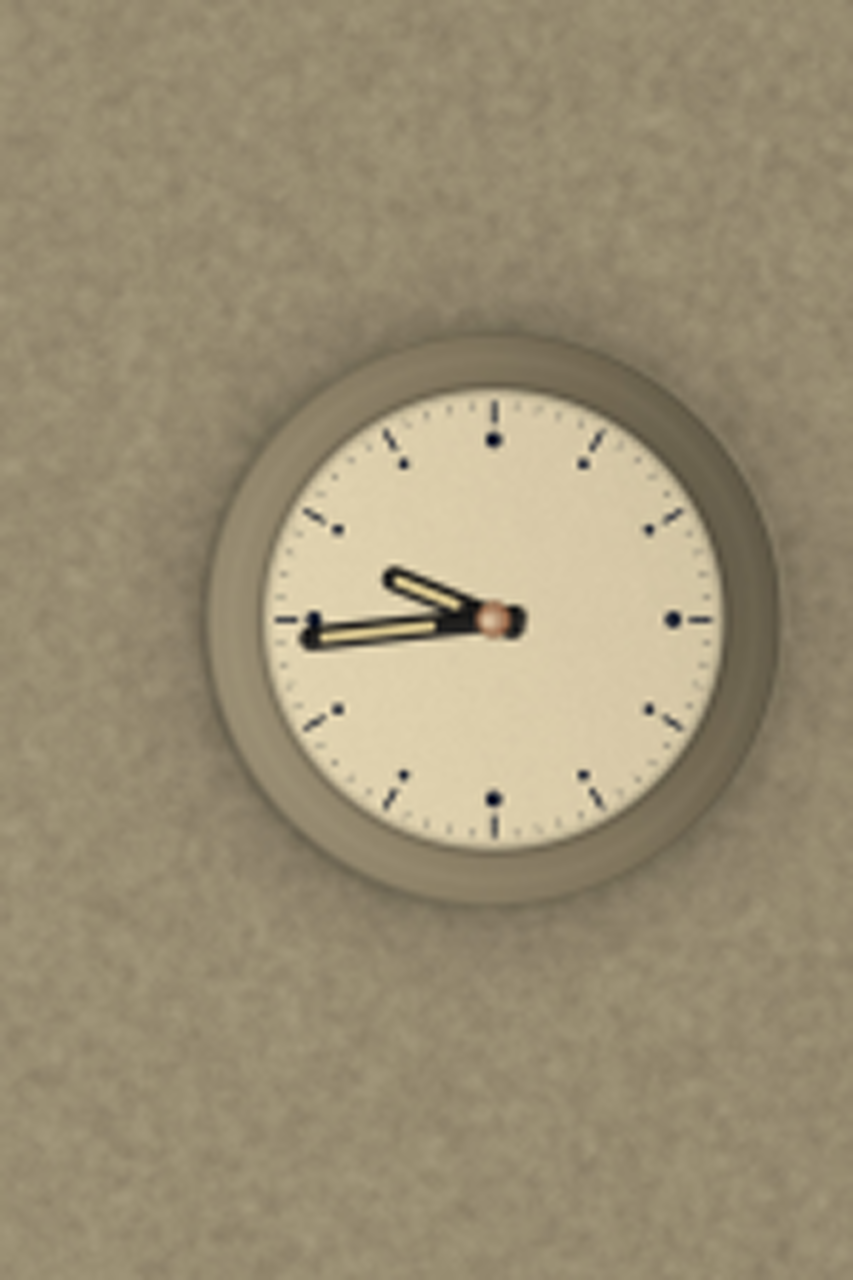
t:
9,44
